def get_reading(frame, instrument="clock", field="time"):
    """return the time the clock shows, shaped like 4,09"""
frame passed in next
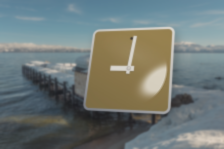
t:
9,01
